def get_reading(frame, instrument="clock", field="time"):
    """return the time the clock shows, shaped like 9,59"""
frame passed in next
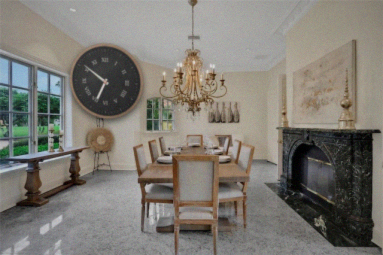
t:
6,51
